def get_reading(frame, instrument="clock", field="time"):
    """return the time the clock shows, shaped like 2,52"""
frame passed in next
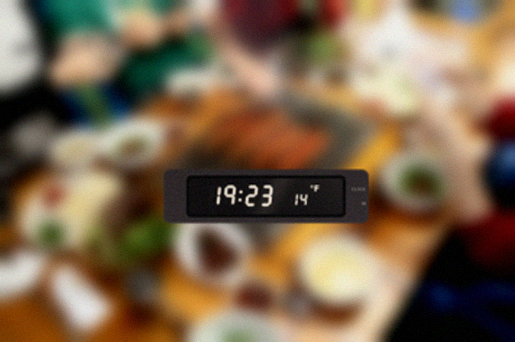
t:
19,23
